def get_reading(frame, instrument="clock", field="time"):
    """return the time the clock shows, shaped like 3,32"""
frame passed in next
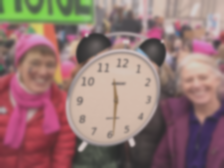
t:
11,29
